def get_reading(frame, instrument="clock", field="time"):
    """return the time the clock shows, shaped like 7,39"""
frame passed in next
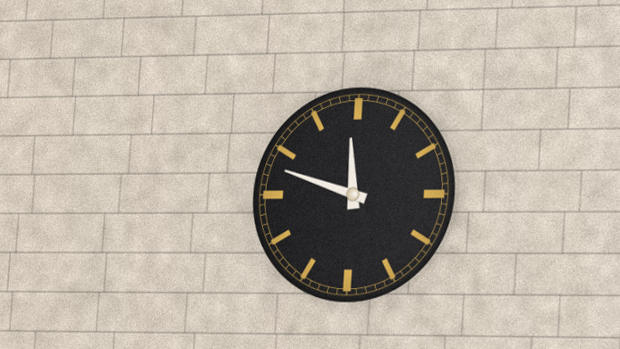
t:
11,48
